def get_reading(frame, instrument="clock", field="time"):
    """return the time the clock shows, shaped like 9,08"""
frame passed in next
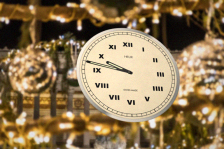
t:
9,47
